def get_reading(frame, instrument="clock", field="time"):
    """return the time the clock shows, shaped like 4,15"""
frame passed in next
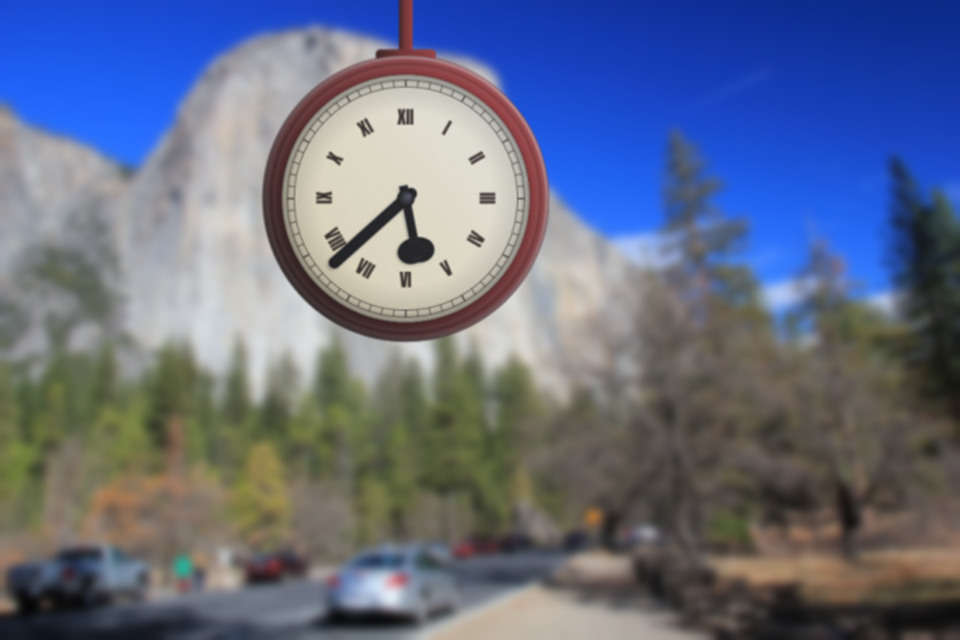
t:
5,38
